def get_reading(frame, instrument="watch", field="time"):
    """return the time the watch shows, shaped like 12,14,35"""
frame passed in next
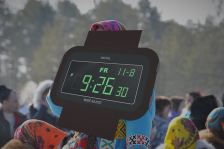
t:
9,26,30
